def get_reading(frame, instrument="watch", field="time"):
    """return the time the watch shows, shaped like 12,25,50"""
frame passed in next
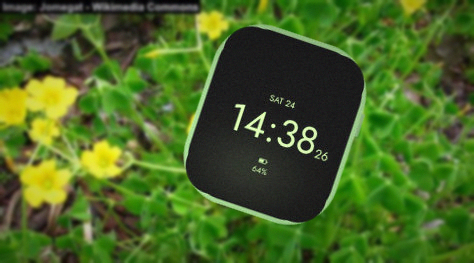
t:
14,38,26
